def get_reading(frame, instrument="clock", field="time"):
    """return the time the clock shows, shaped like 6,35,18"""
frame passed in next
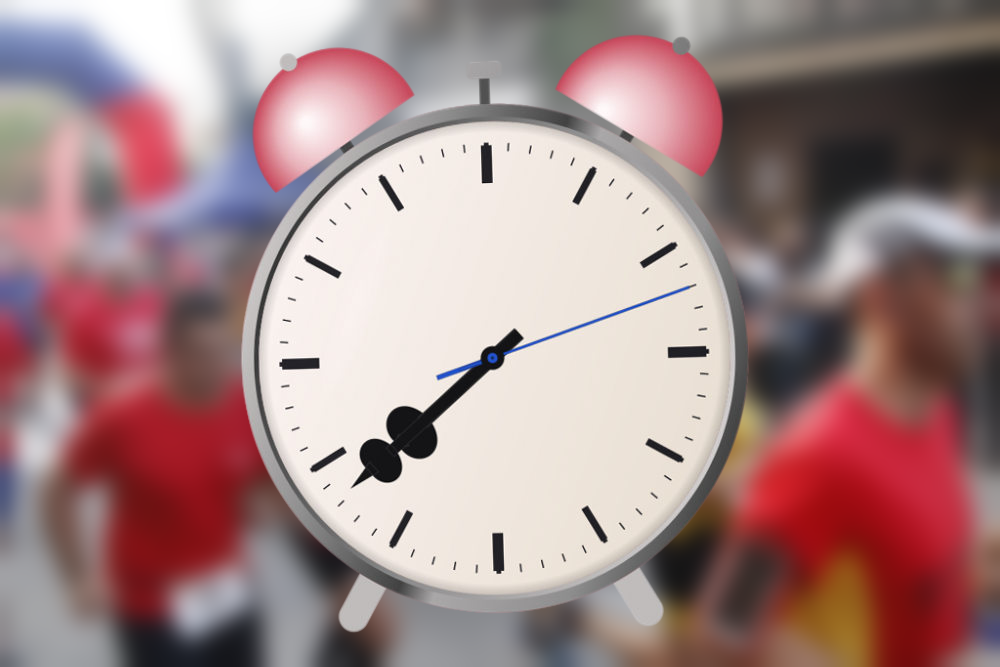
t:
7,38,12
